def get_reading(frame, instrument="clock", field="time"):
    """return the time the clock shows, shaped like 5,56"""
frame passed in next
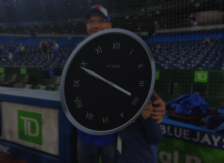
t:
3,49
